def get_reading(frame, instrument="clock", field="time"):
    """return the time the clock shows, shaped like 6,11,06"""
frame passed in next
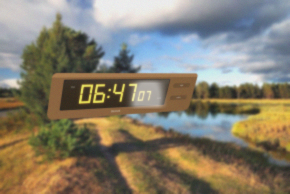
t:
6,47,07
